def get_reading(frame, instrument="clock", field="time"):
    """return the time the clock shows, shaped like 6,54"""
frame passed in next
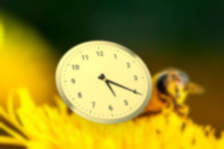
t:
5,20
